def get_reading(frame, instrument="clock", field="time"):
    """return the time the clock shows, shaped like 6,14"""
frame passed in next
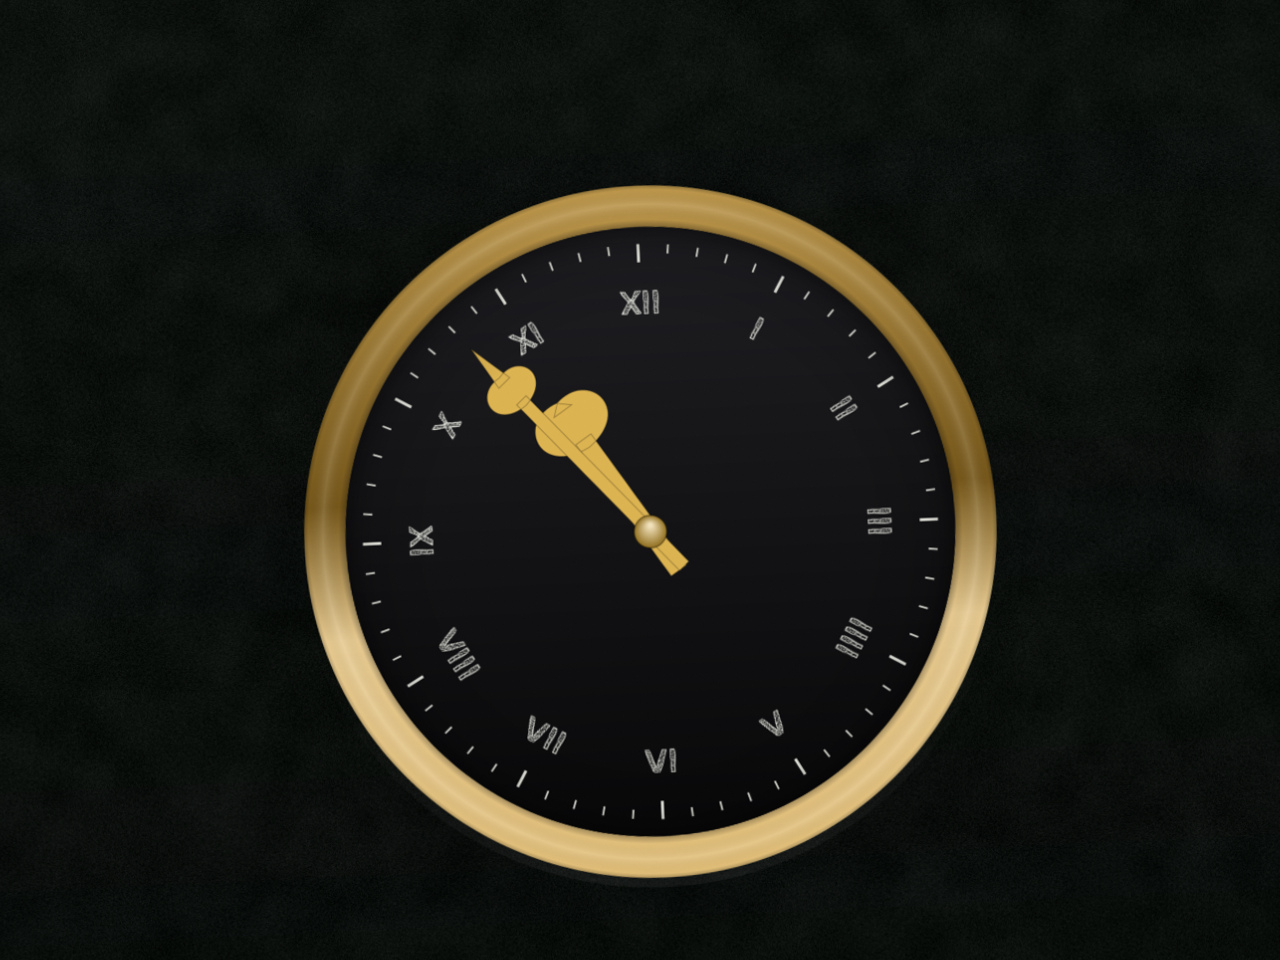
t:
10,53
